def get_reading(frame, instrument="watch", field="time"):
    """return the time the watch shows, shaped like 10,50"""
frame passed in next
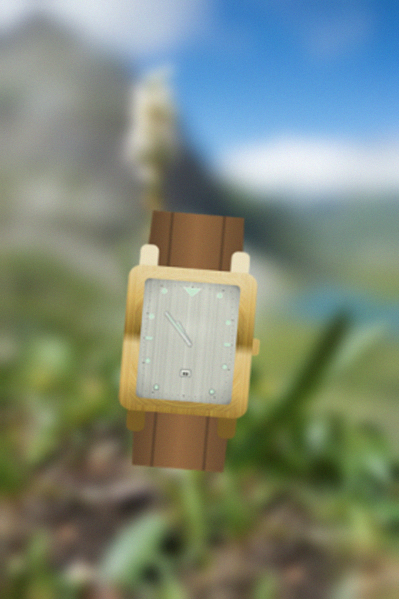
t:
10,53
